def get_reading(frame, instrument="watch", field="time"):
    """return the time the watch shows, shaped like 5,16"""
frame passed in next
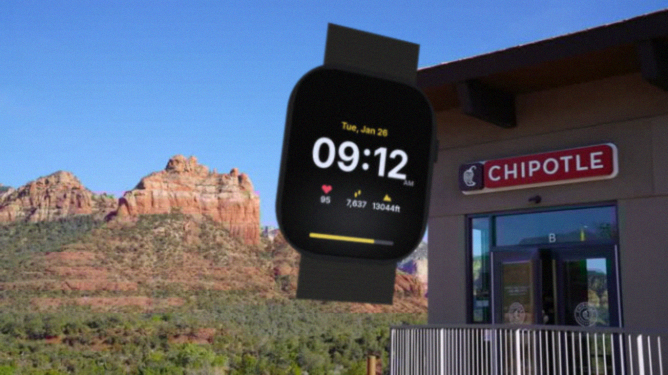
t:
9,12
